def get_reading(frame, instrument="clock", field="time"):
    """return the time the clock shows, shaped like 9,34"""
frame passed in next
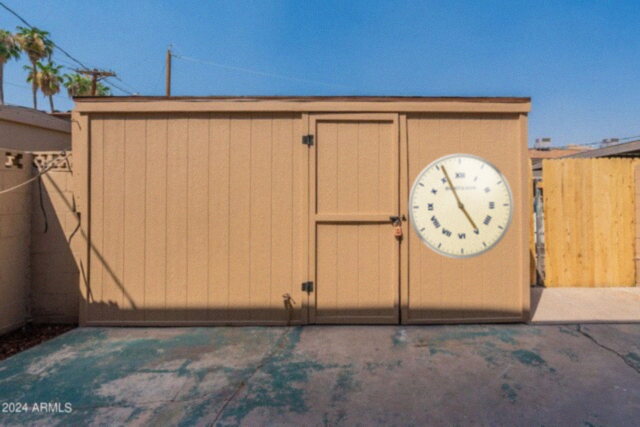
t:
4,56
